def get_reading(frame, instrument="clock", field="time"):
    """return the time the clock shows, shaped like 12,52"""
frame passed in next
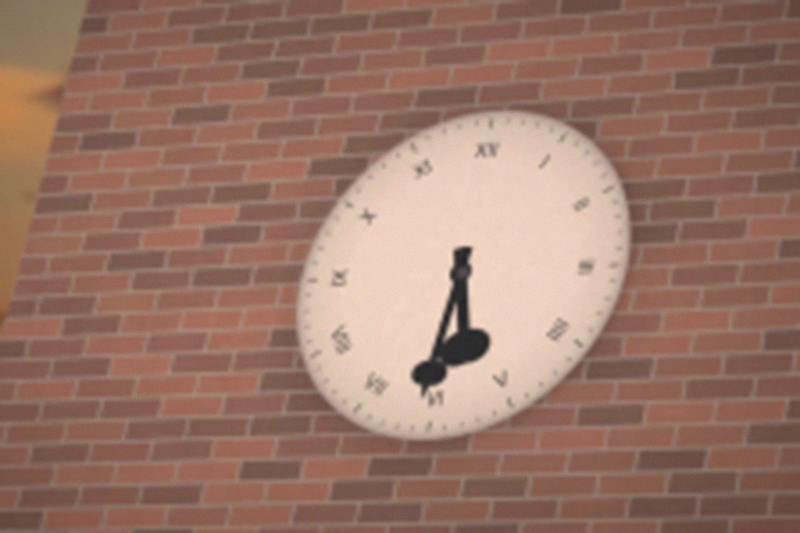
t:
5,31
